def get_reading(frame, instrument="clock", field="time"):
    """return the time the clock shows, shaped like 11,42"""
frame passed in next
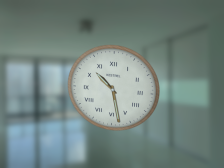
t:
10,28
